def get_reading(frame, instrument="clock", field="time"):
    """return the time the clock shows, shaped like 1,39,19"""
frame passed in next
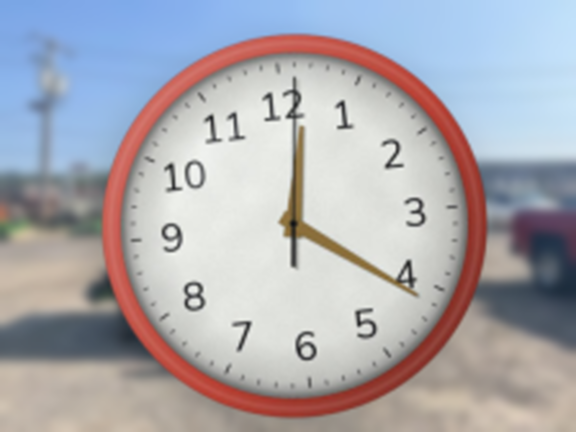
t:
12,21,01
